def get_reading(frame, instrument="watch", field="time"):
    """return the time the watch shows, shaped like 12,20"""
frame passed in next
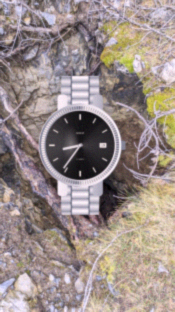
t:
8,36
